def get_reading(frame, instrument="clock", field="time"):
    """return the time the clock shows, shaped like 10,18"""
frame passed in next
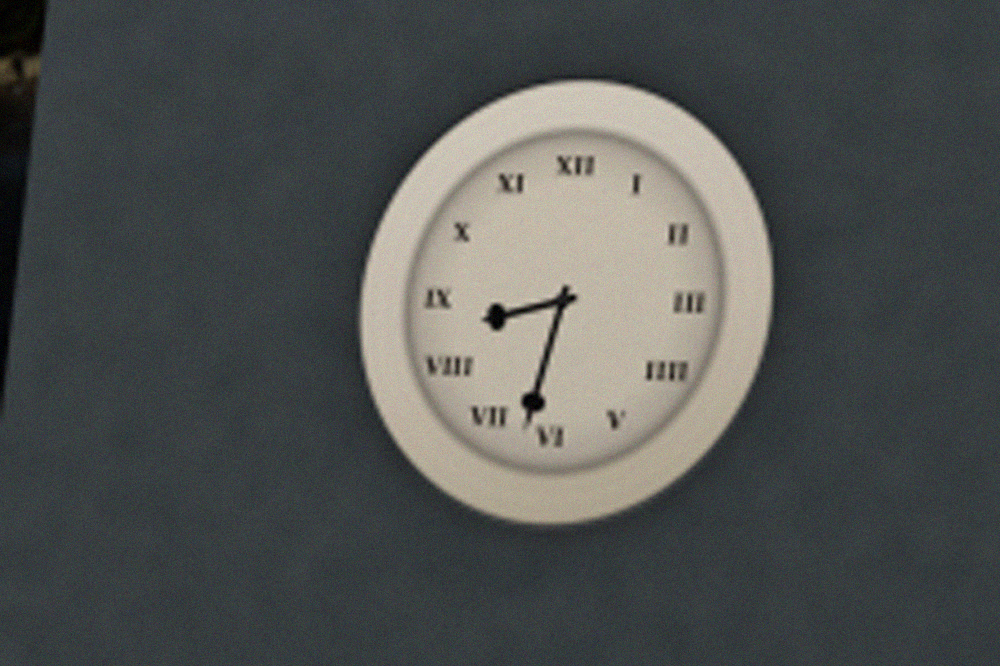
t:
8,32
